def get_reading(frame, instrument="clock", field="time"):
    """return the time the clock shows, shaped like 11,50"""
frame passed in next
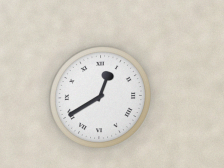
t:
12,40
